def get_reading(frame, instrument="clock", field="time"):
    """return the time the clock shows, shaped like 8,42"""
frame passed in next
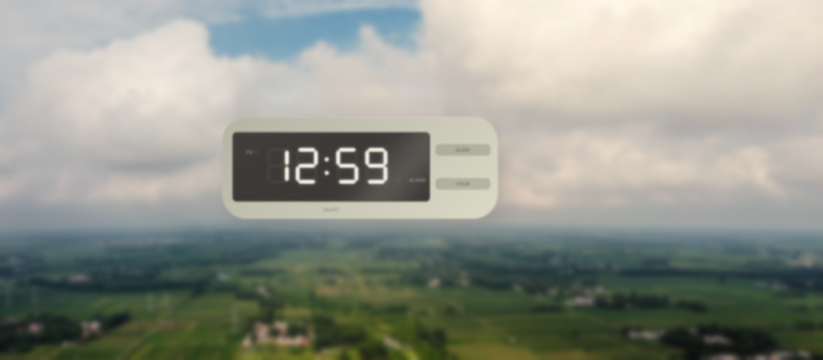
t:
12,59
